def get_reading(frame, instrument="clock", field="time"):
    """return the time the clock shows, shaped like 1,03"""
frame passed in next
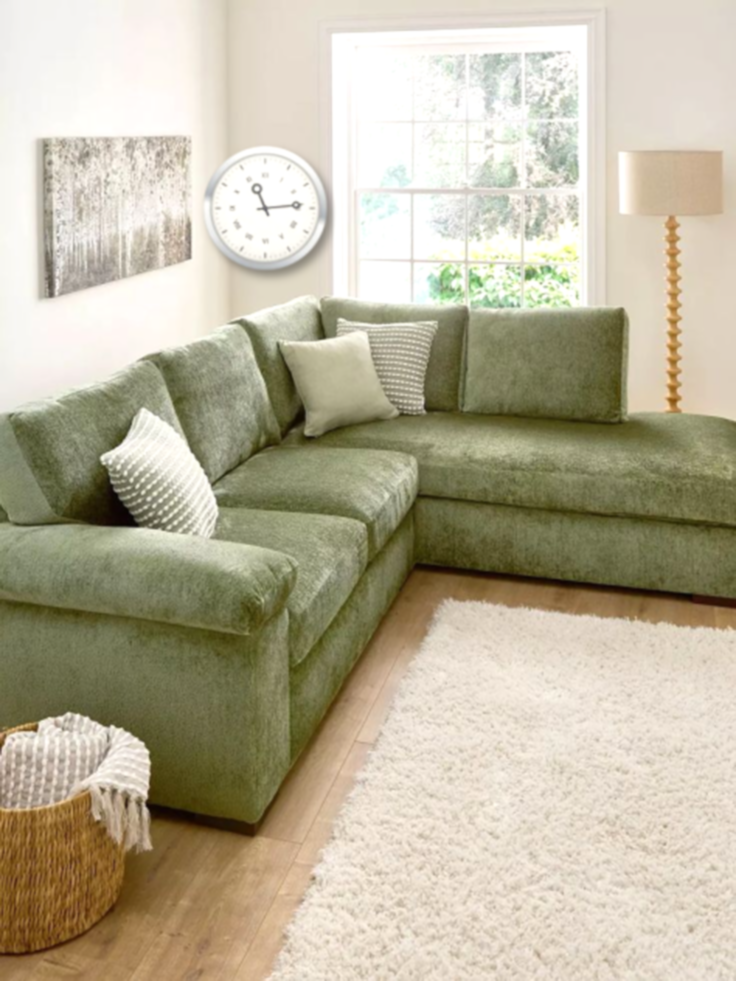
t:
11,14
